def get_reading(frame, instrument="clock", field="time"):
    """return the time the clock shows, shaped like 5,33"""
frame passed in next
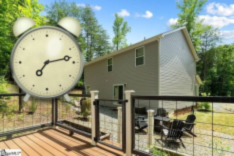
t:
7,13
